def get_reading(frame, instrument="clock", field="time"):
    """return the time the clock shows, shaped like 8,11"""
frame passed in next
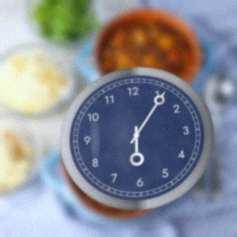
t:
6,06
